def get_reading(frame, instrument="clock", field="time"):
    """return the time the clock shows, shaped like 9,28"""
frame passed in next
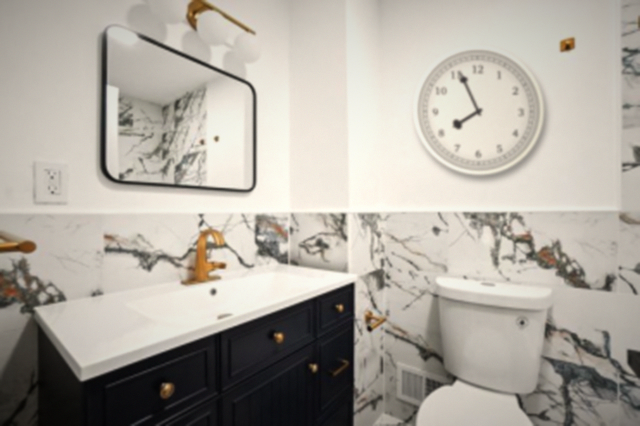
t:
7,56
